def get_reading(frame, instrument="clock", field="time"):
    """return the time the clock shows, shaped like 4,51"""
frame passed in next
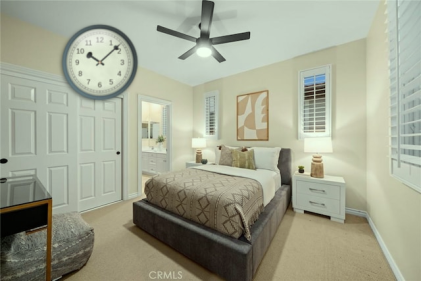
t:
10,08
